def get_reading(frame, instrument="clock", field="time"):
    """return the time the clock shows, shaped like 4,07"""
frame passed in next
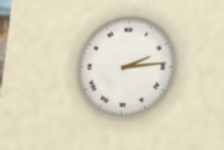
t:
2,14
